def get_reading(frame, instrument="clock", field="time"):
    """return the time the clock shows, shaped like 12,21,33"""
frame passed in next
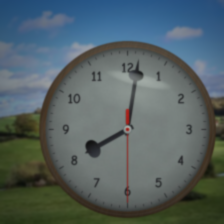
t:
8,01,30
